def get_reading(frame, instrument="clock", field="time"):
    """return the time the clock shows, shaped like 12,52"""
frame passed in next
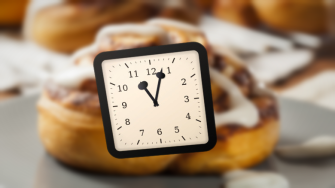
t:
11,03
